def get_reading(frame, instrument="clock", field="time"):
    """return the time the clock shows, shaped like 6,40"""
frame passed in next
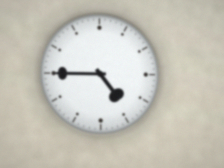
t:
4,45
